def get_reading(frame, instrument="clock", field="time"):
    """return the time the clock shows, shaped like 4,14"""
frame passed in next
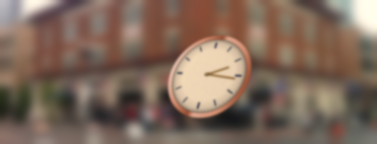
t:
2,16
